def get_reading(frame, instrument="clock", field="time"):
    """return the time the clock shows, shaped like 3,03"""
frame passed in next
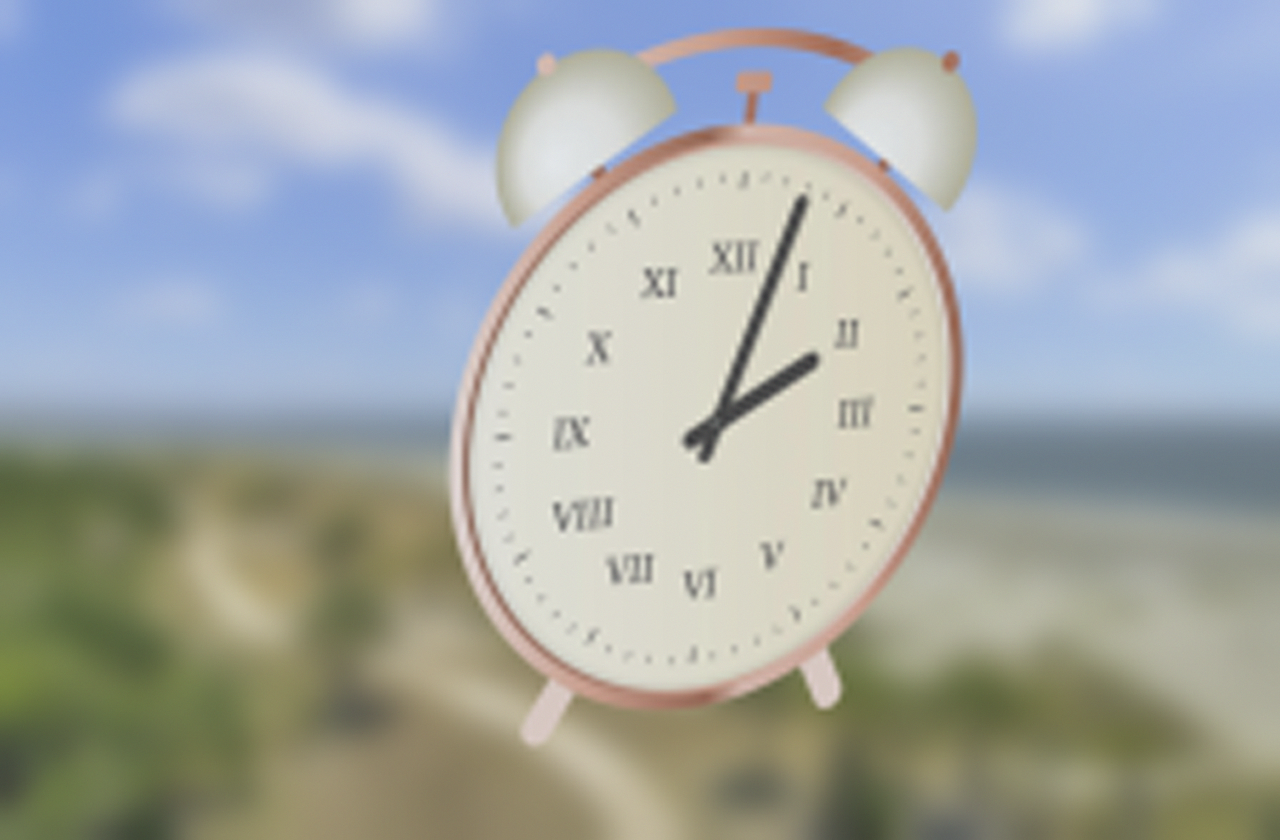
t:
2,03
